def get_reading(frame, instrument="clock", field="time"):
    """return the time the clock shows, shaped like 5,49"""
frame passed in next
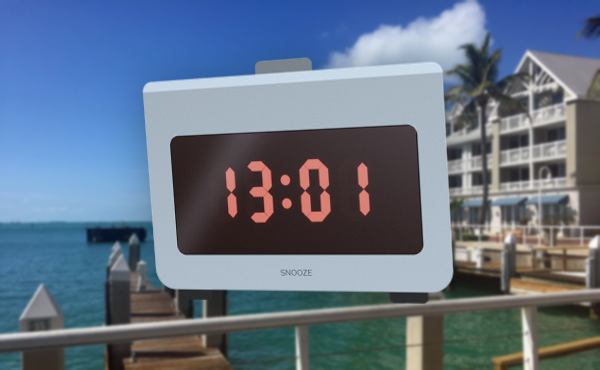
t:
13,01
